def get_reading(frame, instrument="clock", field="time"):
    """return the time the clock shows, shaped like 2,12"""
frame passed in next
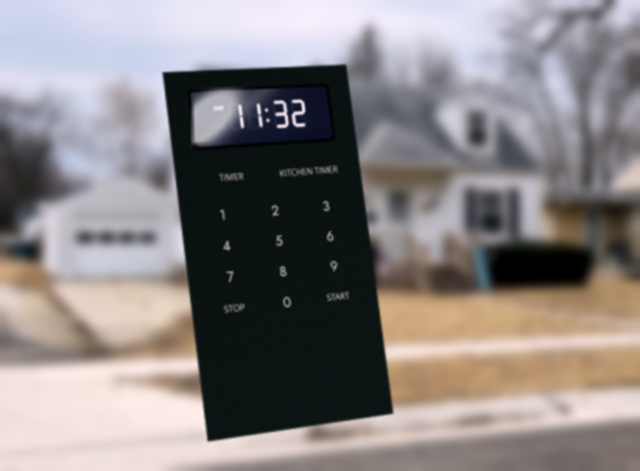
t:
11,32
